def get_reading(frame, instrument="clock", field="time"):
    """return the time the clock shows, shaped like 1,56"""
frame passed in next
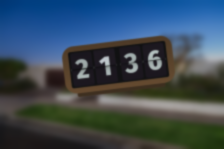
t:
21,36
